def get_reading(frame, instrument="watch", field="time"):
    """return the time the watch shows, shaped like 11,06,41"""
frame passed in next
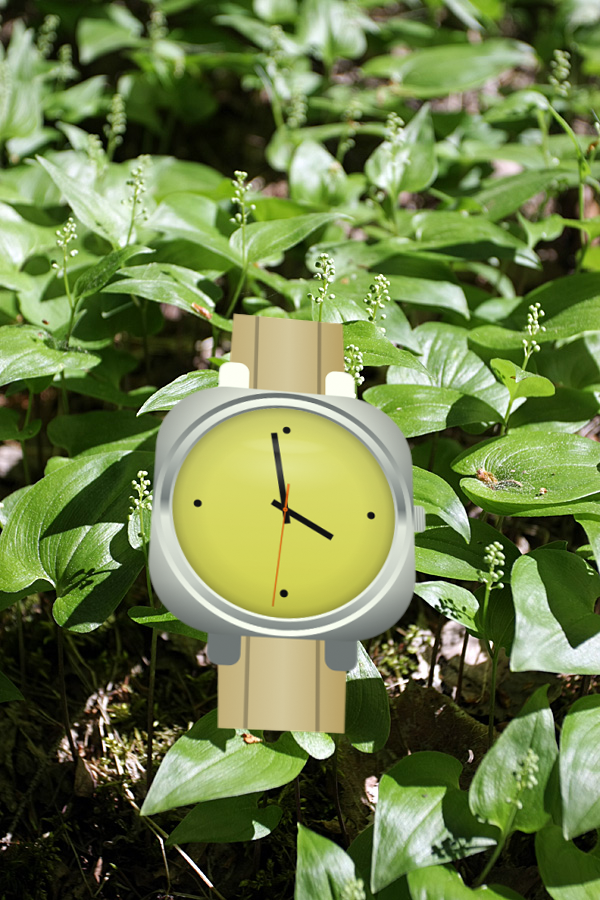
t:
3,58,31
